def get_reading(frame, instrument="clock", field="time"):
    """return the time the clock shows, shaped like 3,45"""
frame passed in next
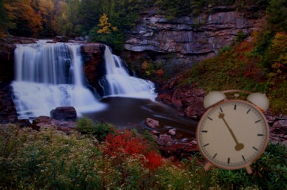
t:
4,54
